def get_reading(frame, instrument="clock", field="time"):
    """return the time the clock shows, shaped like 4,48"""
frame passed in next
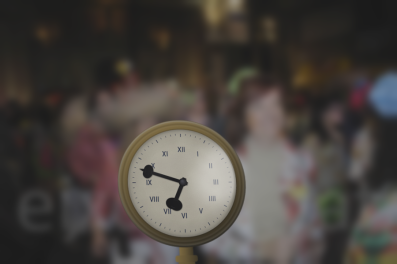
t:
6,48
